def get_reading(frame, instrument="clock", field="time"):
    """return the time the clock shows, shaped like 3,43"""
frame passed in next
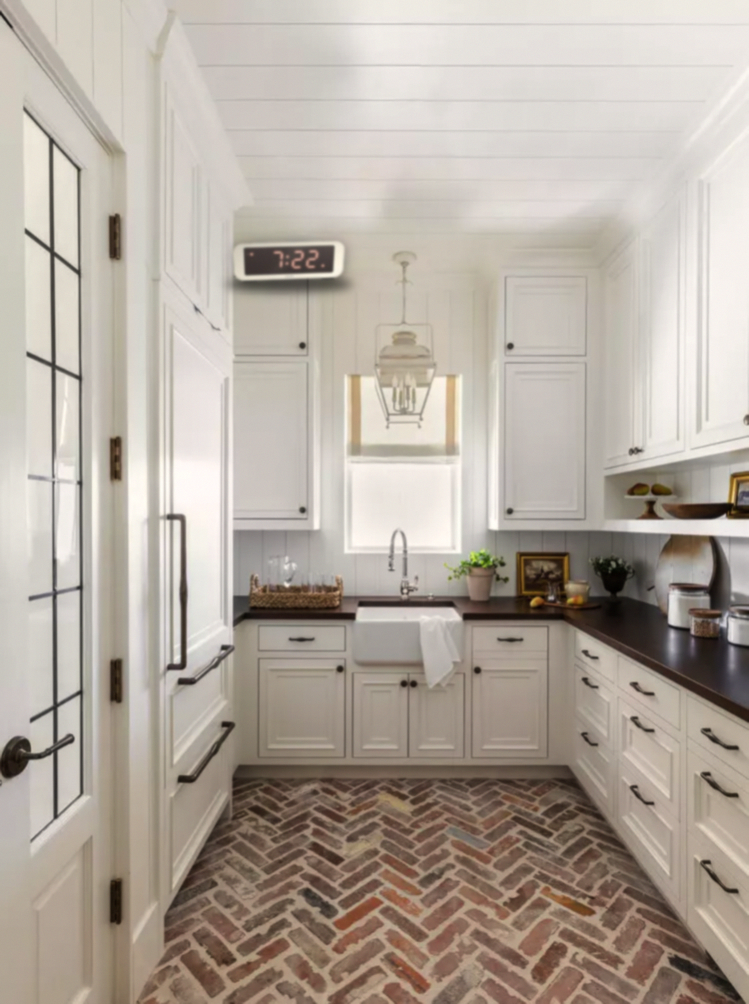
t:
7,22
